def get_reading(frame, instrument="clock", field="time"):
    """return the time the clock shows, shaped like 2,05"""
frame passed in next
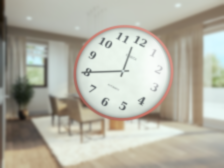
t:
11,40
